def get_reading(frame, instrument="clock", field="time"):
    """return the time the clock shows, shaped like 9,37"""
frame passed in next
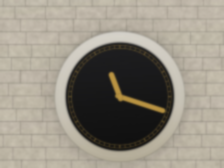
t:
11,18
